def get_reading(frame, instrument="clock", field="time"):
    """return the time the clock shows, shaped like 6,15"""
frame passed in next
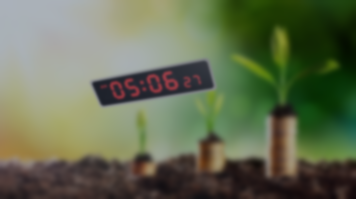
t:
5,06
